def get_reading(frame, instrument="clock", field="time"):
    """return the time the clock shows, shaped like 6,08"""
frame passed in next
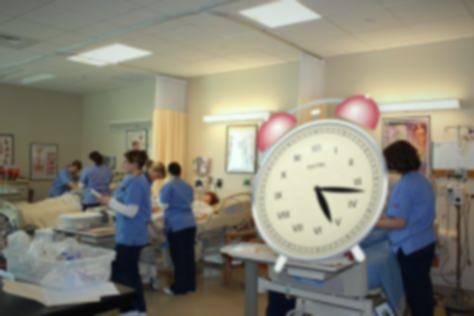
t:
5,17
